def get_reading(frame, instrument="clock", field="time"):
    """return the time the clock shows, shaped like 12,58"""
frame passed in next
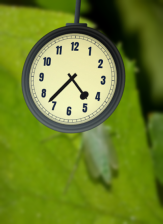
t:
4,37
